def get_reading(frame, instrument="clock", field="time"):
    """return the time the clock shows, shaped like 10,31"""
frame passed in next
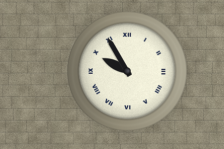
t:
9,55
